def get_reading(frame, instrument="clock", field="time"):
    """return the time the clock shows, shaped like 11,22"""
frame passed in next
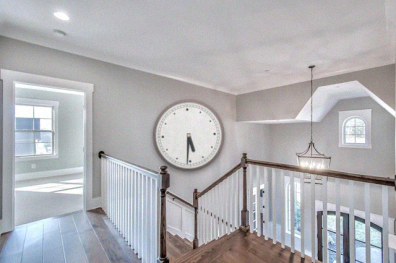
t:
5,31
